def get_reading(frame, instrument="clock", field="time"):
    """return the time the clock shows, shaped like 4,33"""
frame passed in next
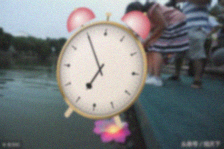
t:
6,55
